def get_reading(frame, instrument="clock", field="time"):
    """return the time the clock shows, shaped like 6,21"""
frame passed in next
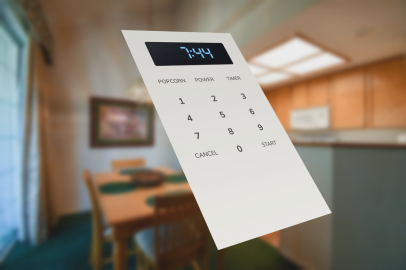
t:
7,44
